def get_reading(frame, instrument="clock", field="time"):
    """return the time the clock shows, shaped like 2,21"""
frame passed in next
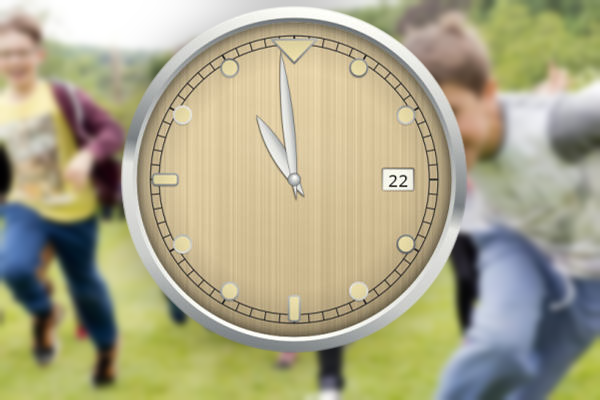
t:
10,59
